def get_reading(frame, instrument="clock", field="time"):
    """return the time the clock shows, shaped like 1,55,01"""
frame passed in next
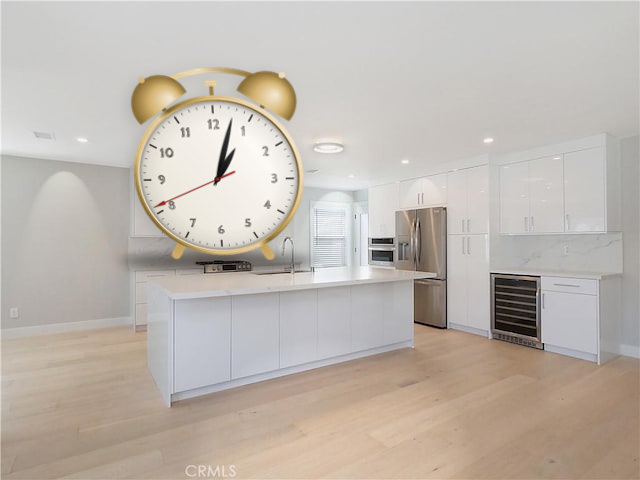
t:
1,02,41
